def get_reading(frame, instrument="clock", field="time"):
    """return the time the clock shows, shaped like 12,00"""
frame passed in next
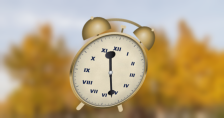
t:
11,27
